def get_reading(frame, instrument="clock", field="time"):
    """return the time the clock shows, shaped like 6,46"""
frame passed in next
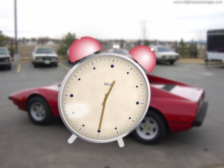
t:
12,30
